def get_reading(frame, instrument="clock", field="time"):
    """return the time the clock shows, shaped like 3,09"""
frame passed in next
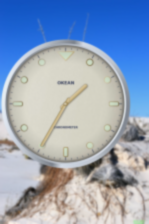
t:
1,35
